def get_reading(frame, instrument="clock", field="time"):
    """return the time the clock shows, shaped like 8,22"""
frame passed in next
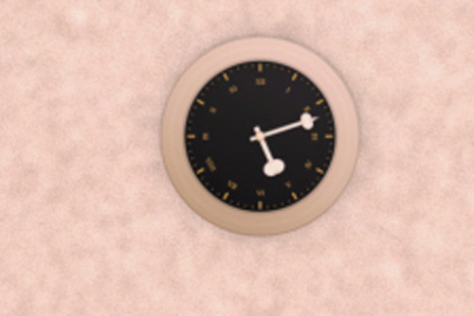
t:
5,12
